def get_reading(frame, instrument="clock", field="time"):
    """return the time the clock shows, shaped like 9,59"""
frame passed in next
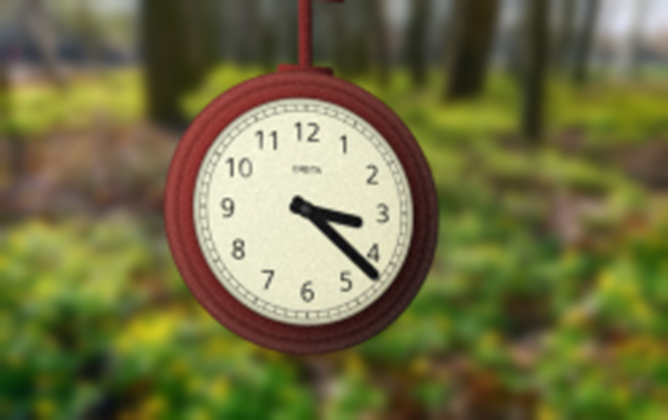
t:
3,22
